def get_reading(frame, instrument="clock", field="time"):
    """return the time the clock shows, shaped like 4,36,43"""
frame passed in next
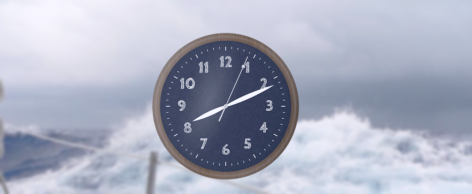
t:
8,11,04
